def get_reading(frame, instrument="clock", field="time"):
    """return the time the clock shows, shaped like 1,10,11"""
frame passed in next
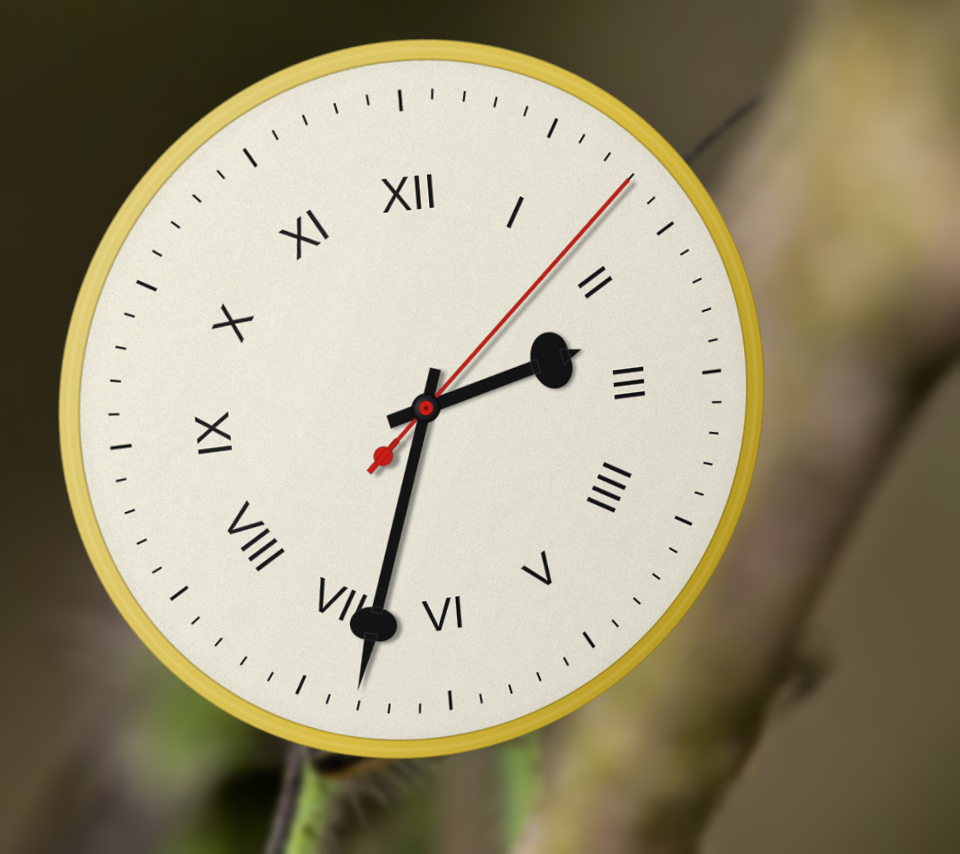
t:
2,33,08
